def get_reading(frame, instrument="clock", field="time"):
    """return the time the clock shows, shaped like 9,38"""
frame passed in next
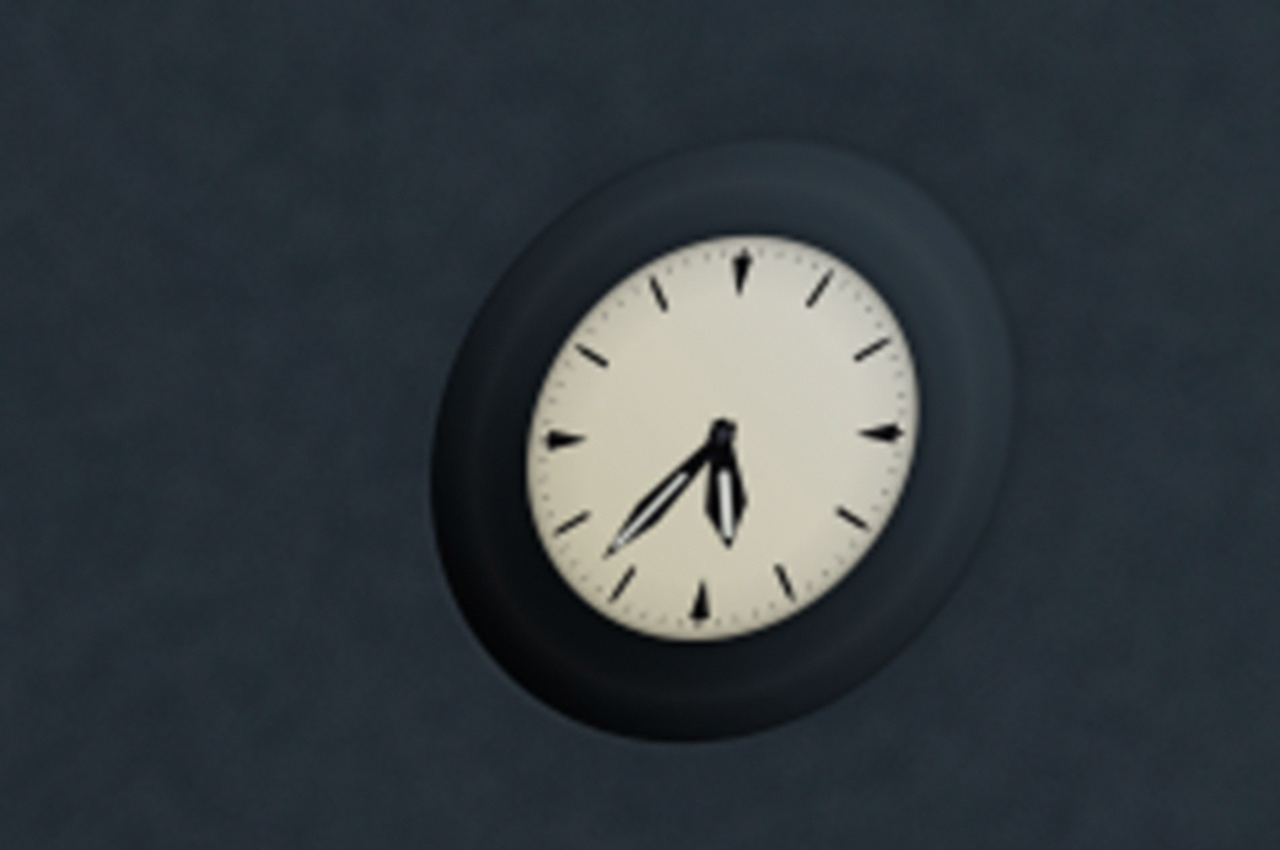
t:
5,37
